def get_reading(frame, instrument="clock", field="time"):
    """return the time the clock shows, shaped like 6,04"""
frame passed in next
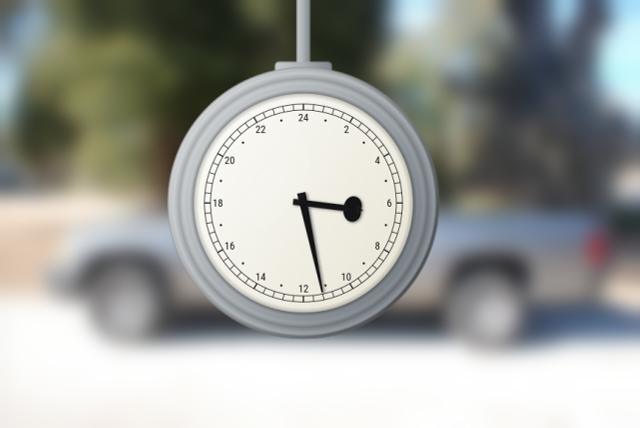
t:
6,28
